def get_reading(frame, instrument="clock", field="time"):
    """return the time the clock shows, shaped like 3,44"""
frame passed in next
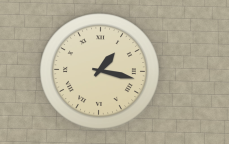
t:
1,17
